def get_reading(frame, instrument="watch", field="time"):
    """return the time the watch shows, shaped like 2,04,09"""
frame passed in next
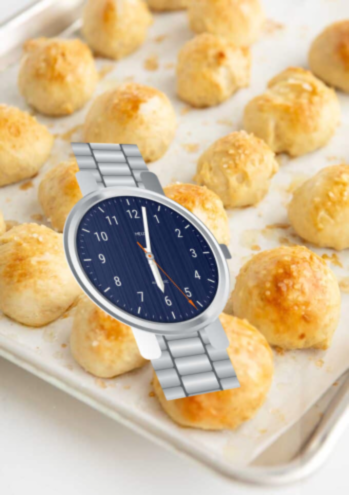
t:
6,02,26
